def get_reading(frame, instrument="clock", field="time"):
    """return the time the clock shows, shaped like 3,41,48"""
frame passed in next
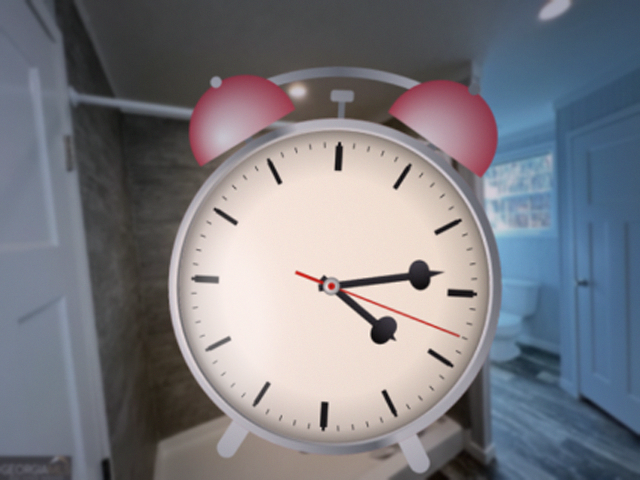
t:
4,13,18
